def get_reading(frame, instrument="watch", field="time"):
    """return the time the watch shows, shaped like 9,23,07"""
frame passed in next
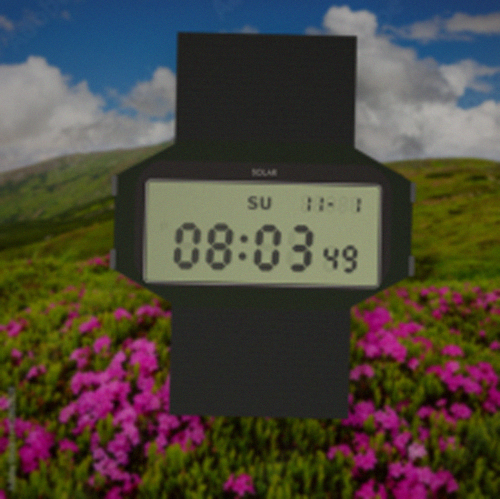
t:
8,03,49
